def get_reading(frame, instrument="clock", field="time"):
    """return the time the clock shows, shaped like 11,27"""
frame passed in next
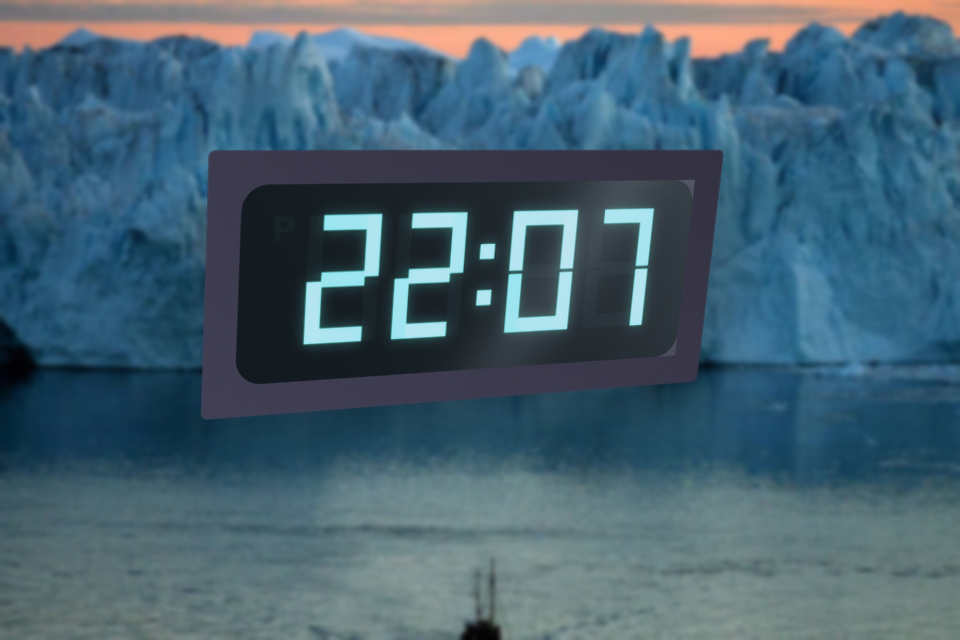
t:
22,07
